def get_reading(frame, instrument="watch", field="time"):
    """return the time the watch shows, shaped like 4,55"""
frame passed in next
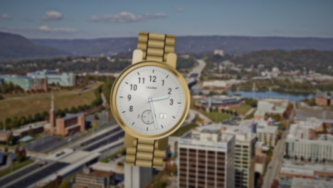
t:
2,27
